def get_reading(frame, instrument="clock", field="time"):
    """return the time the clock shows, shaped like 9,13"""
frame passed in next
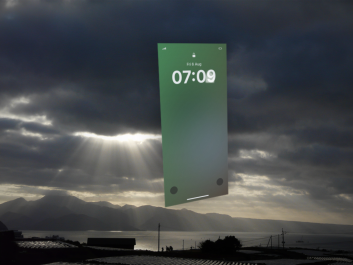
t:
7,09
